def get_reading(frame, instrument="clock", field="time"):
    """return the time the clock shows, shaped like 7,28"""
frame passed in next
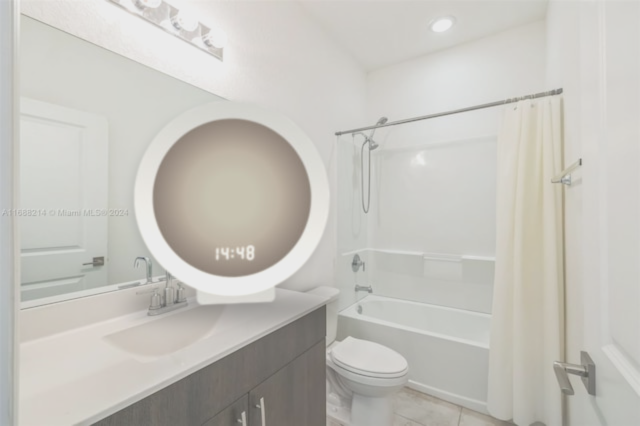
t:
14,48
